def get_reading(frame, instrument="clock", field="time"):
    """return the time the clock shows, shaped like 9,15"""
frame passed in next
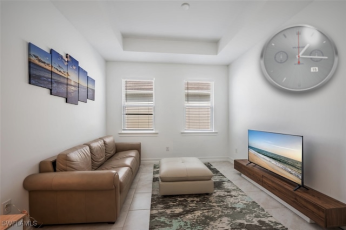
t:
1,16
